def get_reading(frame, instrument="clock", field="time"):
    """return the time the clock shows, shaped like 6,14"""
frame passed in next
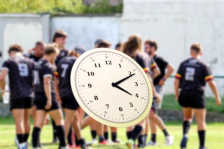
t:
4,11
